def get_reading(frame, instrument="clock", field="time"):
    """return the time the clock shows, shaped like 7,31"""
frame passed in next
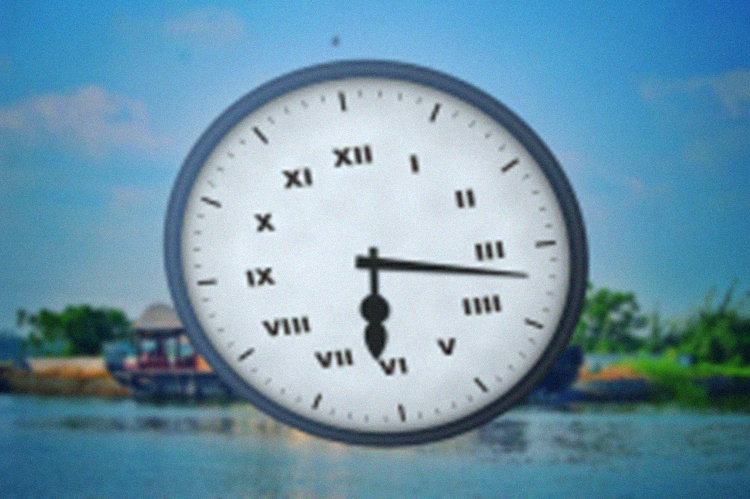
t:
6,17
